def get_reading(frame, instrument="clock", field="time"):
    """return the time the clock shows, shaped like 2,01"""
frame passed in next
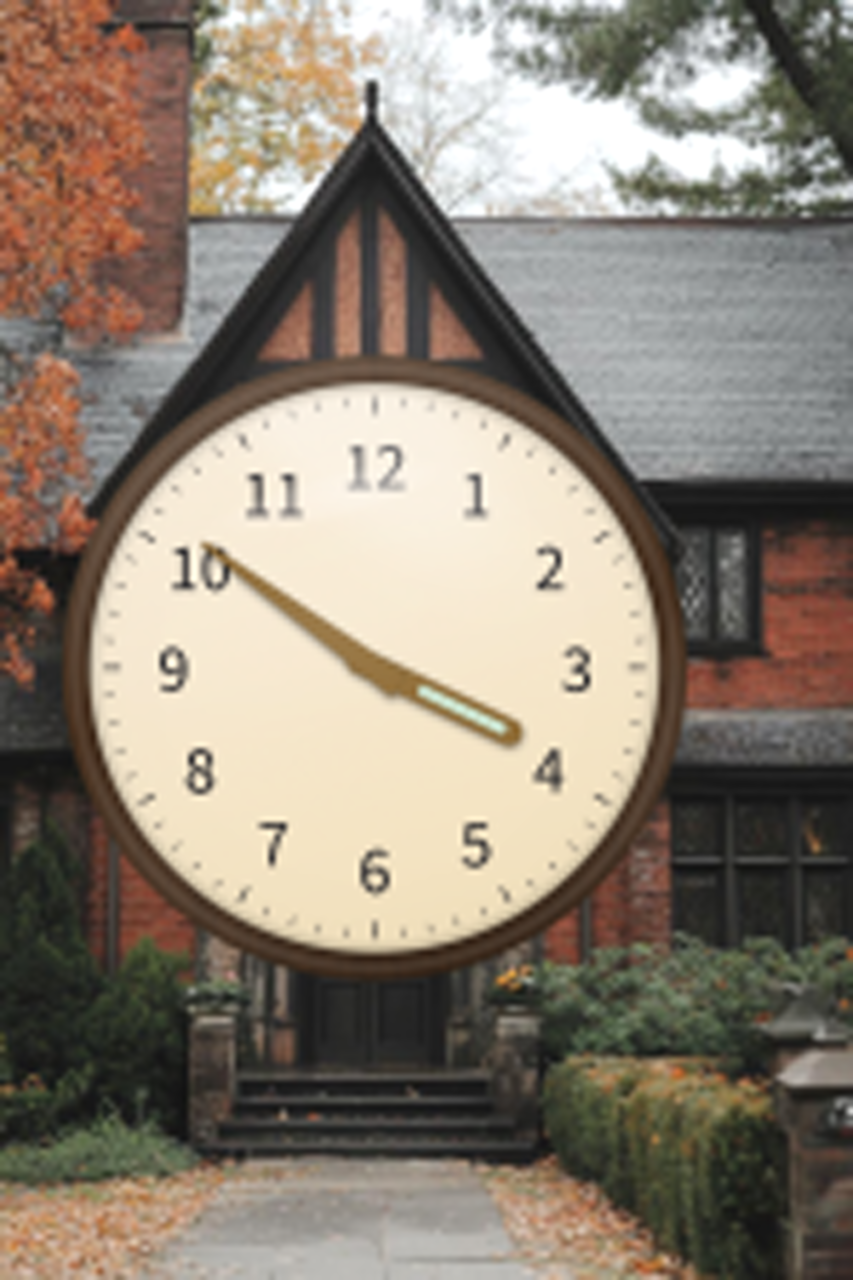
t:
3,51
